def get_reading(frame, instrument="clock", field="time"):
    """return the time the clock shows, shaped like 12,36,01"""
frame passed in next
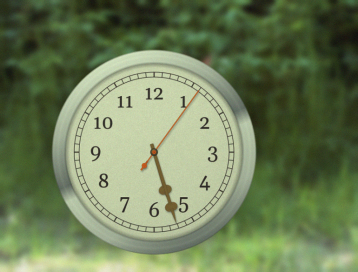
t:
5,27,06
